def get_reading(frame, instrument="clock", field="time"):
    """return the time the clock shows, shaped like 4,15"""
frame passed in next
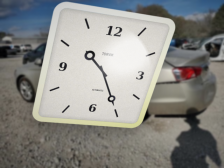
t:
10,25
